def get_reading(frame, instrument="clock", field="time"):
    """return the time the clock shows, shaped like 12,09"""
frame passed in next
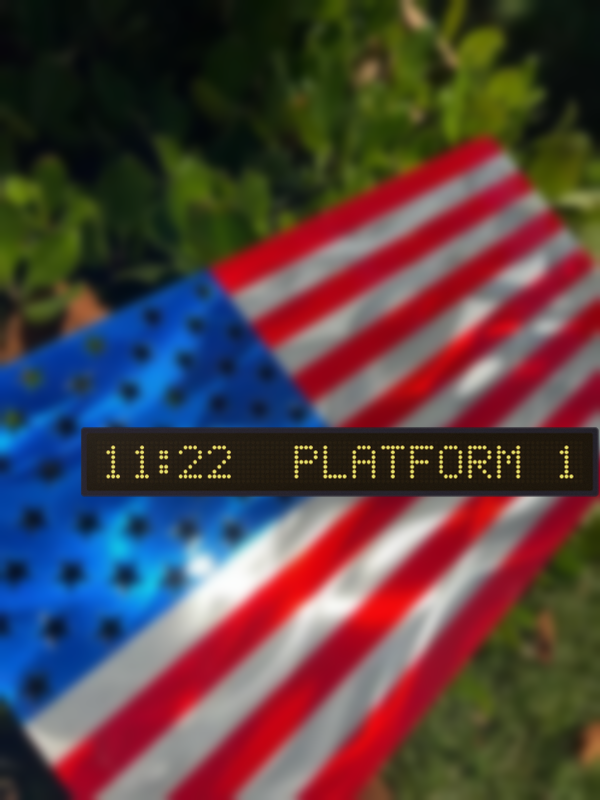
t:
11,22
